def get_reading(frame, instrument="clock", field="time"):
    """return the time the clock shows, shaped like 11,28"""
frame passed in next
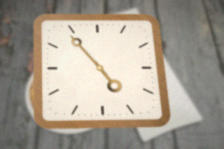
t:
4,54
